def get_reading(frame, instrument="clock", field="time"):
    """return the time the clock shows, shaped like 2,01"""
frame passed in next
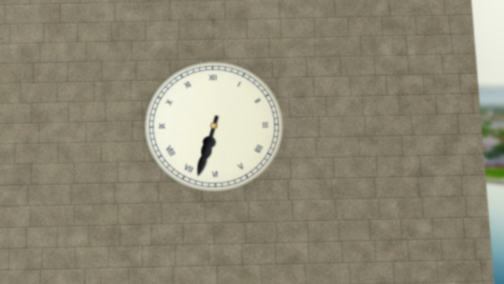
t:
6,33
